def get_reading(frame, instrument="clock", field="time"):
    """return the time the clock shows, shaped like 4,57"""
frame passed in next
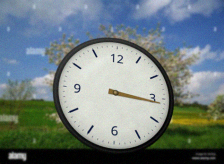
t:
3,16
